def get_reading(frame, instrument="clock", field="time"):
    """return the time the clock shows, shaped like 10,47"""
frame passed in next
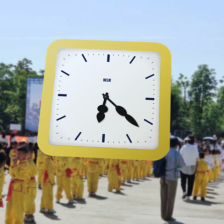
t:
6,22
